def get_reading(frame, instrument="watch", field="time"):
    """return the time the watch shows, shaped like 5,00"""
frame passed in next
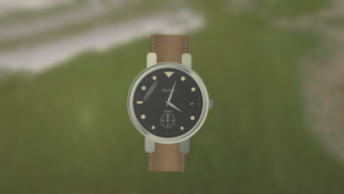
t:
4,03
